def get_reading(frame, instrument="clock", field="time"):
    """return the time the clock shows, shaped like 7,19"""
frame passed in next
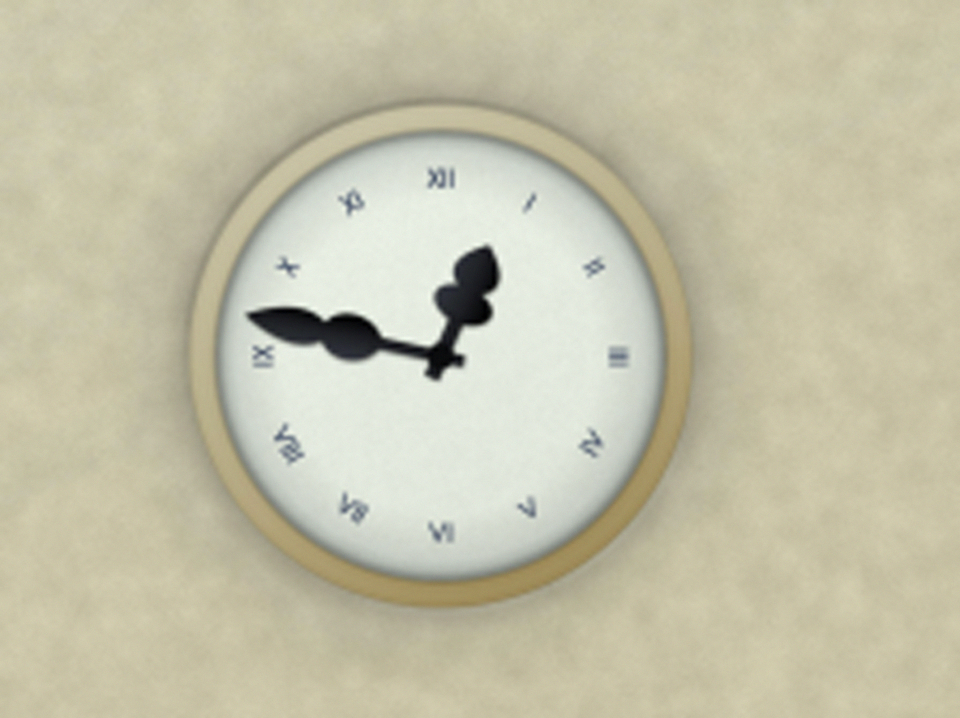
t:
12,47
